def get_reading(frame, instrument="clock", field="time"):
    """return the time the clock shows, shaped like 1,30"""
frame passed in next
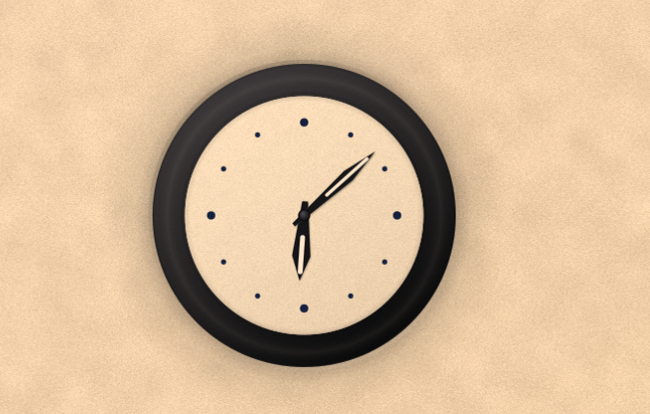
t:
6,08
